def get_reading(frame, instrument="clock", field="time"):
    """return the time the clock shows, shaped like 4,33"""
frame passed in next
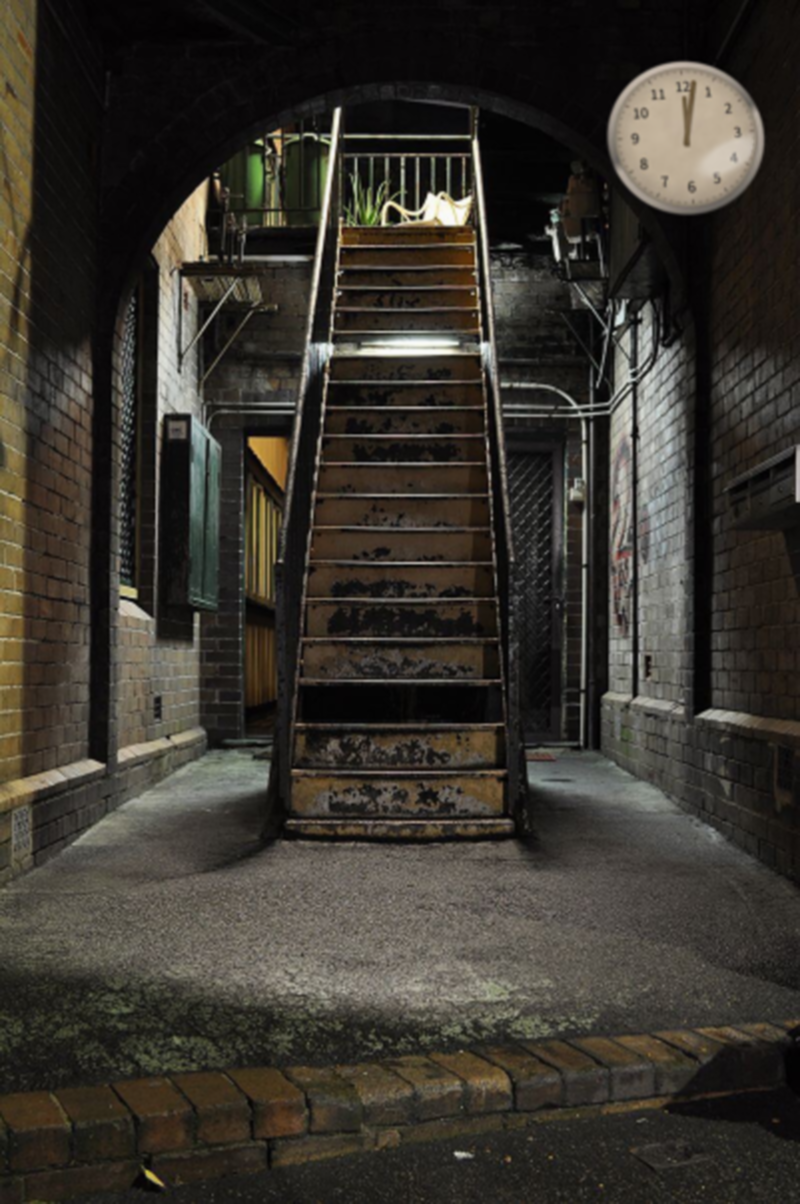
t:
12,02
